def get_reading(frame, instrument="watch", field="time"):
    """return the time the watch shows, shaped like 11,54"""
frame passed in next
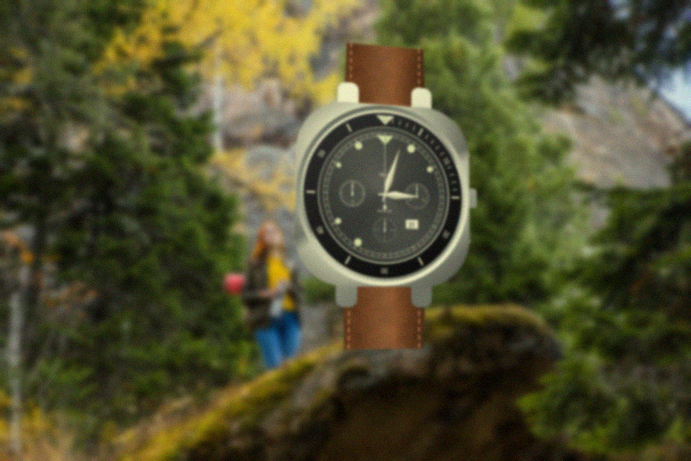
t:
3,03
